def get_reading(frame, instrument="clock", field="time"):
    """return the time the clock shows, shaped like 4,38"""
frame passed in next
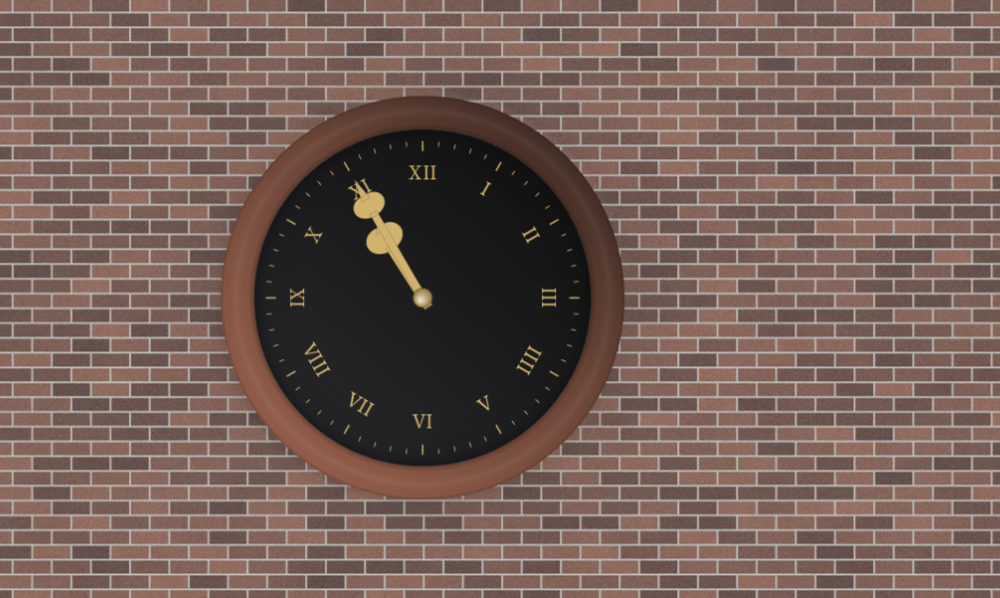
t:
10,55
